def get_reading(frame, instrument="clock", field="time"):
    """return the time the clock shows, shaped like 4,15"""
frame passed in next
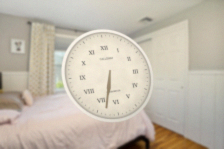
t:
6,33
